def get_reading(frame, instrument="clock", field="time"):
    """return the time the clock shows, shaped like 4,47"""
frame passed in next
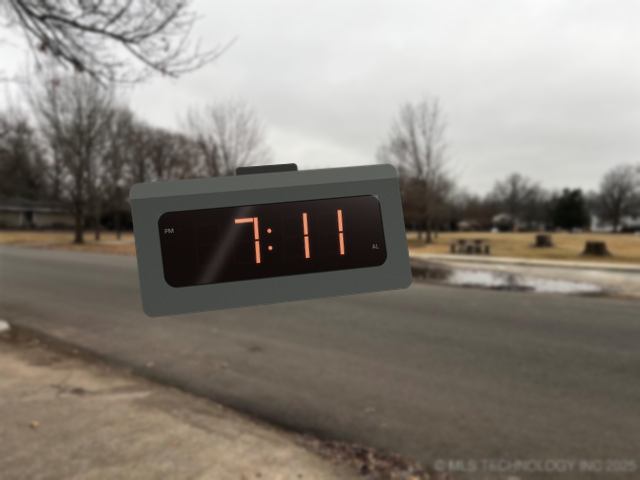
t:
7,11
